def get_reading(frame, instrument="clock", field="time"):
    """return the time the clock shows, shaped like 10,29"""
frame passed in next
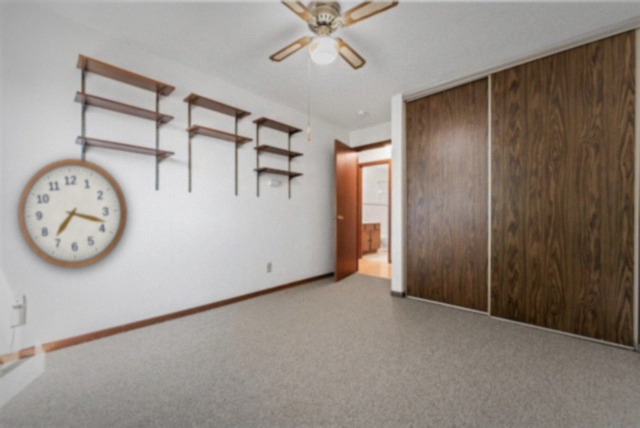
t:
7,18
